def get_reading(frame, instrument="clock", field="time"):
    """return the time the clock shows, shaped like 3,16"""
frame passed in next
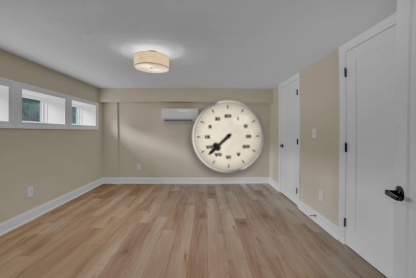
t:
7,38
